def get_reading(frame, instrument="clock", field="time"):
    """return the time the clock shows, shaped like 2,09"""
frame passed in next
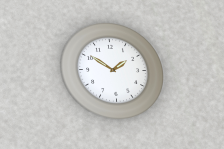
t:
1,51
